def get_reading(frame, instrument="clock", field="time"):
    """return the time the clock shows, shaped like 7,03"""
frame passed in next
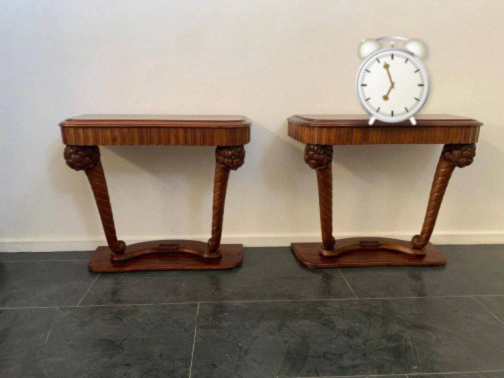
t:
6,57
